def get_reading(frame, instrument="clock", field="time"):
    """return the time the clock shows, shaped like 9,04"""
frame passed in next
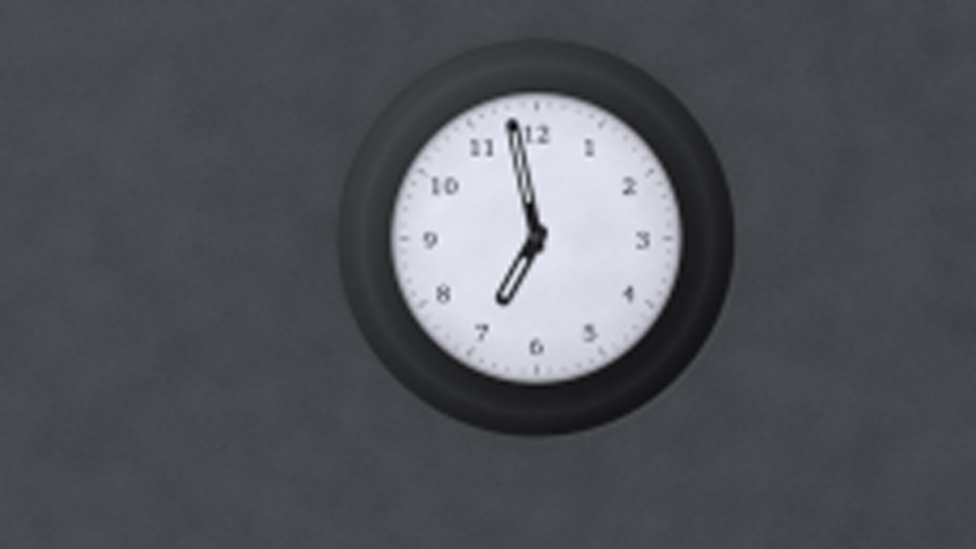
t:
6,58
